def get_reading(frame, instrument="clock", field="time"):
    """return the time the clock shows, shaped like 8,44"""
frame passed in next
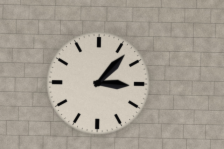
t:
3,07
